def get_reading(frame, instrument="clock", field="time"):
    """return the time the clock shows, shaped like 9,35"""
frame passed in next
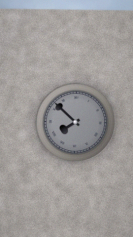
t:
7,52
